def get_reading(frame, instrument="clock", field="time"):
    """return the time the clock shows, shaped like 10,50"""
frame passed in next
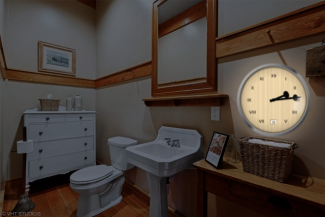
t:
2,14
